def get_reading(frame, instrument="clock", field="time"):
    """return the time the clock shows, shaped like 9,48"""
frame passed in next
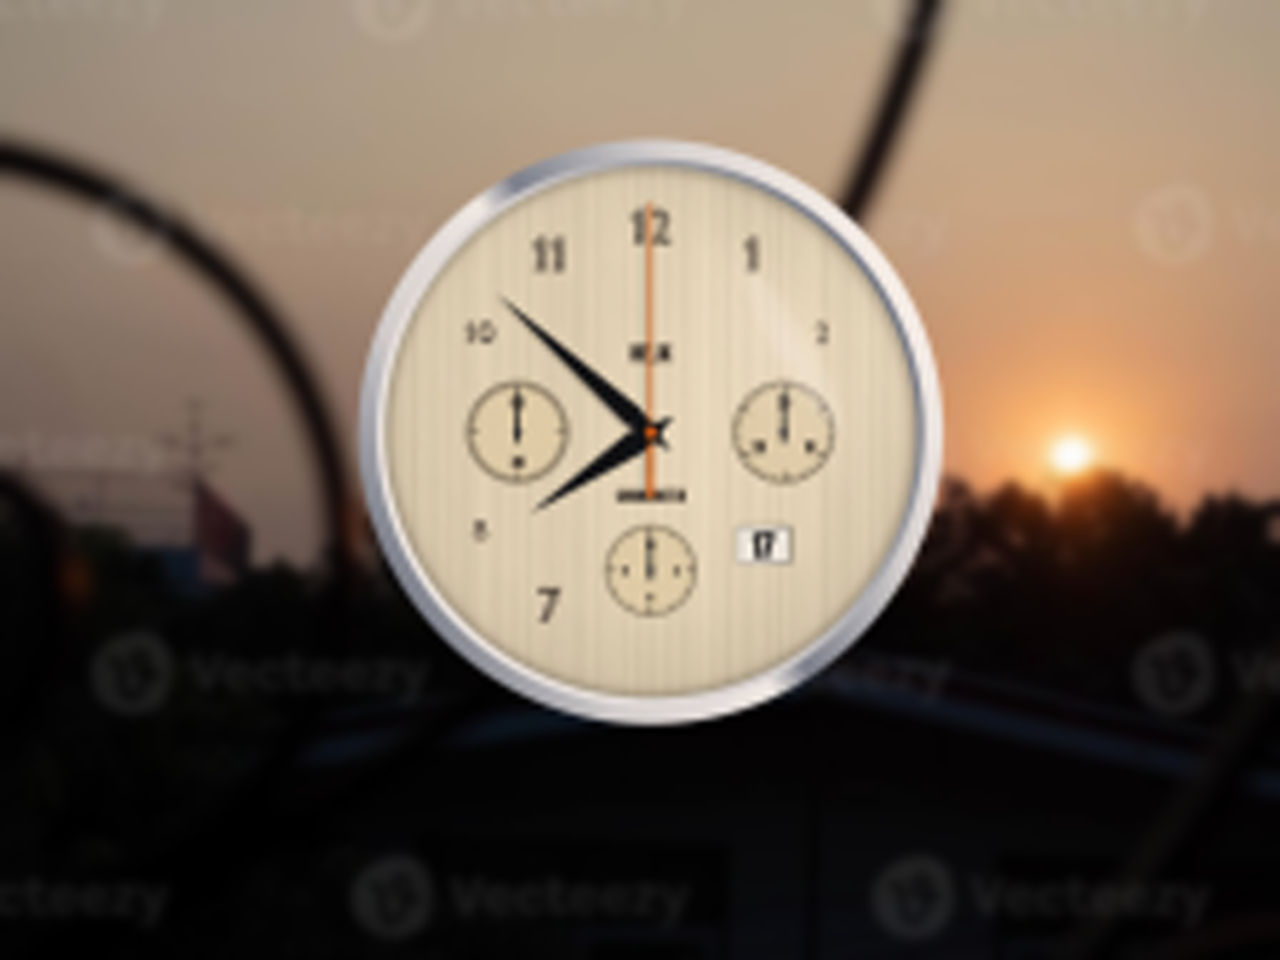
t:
7,52
